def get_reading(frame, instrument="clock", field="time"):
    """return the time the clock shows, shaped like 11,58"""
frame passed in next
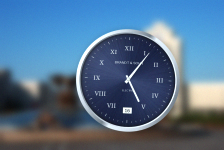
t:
5,06
